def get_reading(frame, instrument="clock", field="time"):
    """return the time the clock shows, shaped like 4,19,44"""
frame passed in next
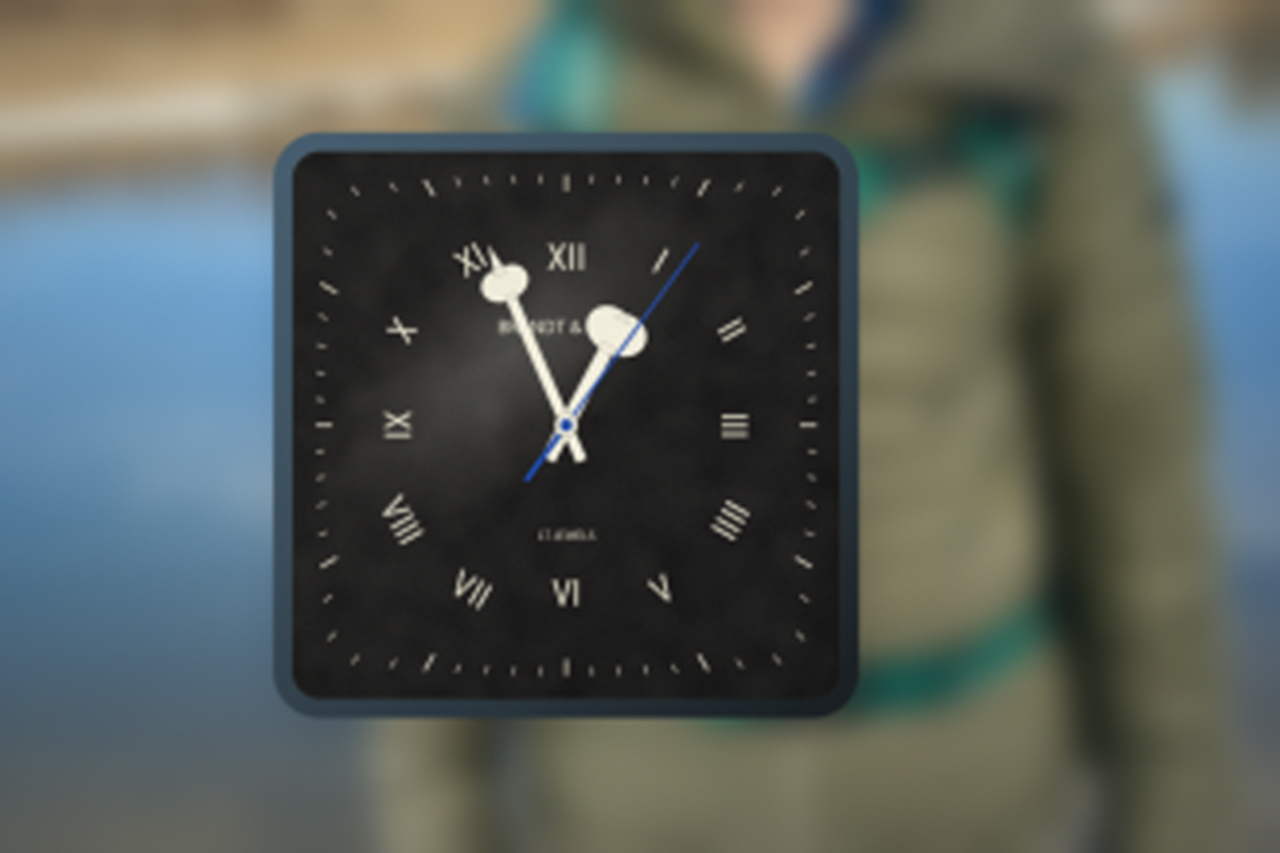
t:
12,56,06
